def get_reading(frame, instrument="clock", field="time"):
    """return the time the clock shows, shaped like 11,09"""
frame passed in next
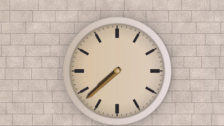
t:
7,38
